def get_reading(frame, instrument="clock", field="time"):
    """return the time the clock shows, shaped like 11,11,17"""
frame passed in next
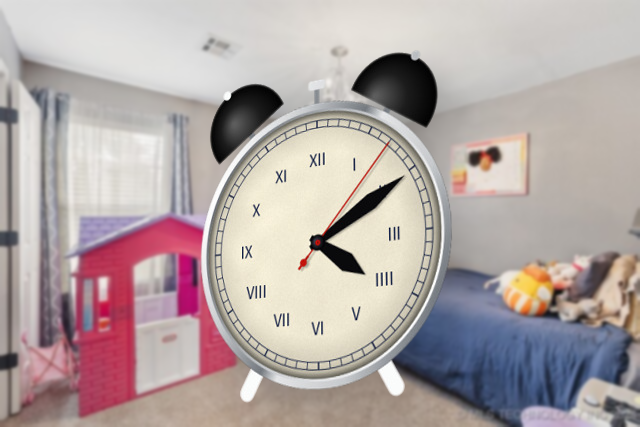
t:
4,10,07
